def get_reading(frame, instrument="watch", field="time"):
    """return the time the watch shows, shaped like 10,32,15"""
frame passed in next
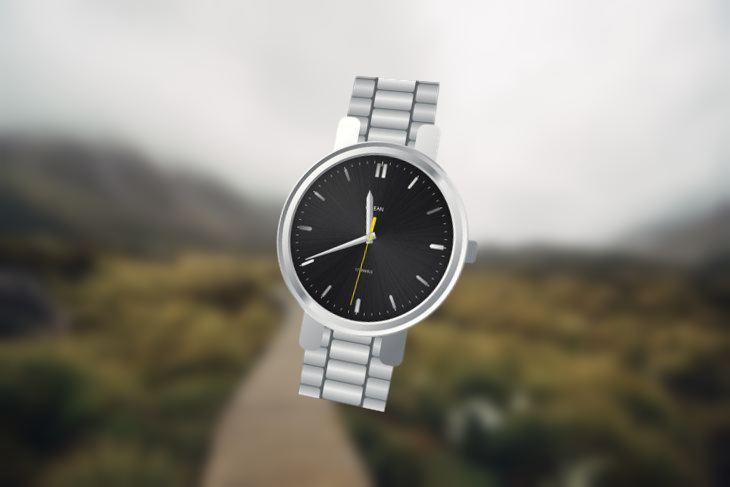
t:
11,40,31
